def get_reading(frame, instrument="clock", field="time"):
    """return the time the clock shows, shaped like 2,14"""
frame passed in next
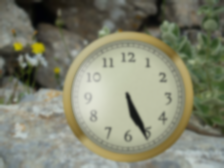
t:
5,26
